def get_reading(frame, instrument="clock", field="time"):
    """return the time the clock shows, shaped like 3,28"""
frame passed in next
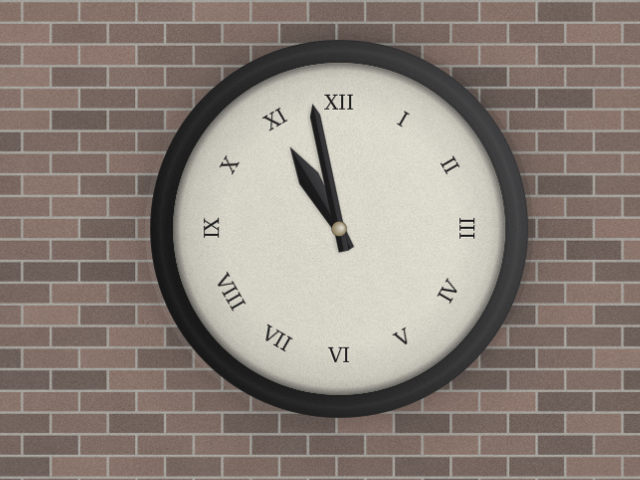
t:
10,58
